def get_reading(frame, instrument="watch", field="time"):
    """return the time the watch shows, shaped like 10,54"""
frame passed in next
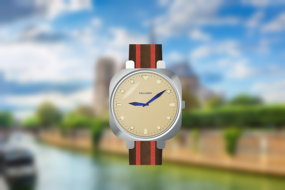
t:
9,09
